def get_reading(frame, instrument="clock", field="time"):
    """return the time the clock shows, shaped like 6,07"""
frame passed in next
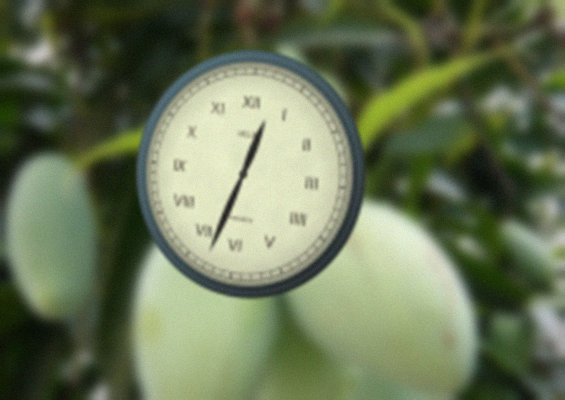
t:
12,33
